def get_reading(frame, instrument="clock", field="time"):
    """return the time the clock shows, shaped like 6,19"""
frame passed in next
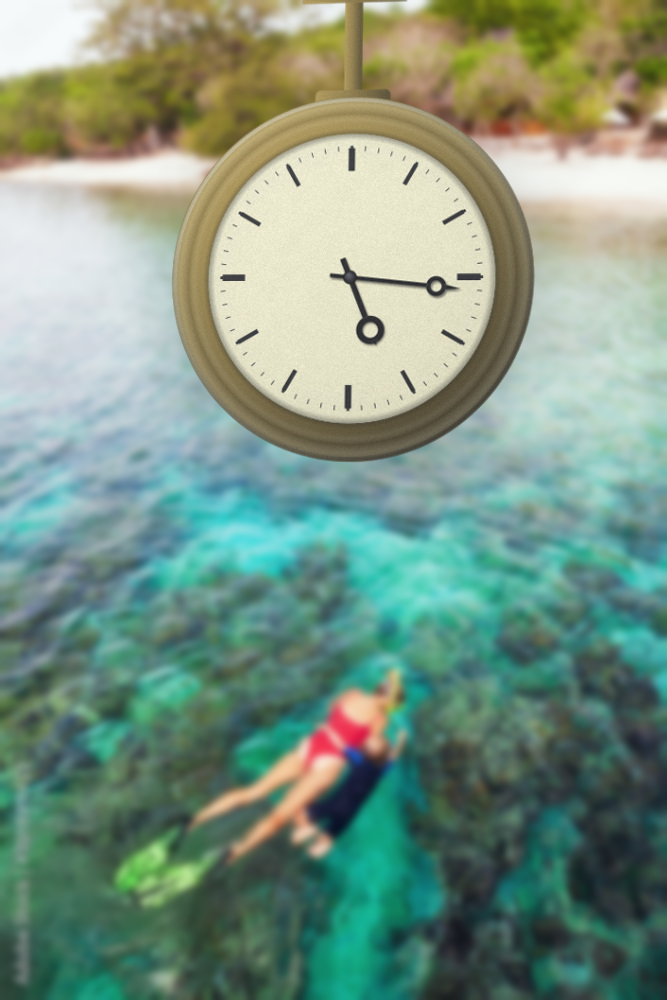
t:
5,16
